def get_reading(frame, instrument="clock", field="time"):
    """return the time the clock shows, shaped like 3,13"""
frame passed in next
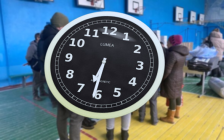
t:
6,31
